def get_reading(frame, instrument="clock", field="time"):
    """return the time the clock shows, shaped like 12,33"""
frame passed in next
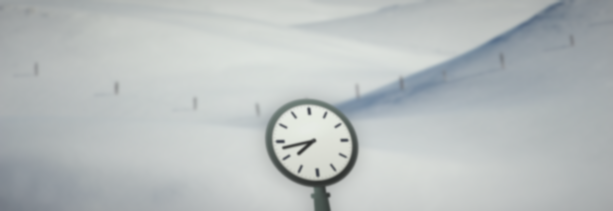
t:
7,43
